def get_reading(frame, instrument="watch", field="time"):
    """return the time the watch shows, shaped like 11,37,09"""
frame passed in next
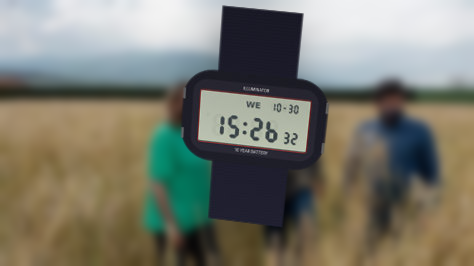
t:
15,26,32
